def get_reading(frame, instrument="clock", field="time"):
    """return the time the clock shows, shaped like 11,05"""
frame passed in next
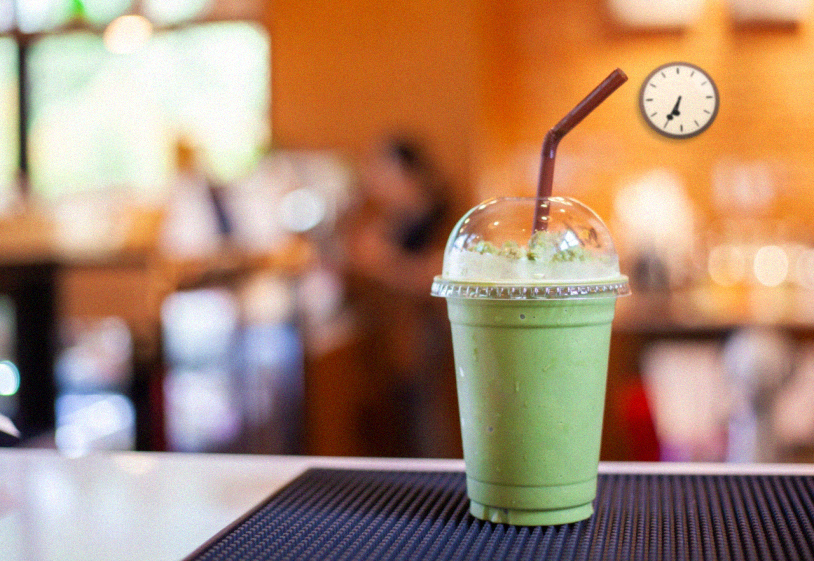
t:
6,35
